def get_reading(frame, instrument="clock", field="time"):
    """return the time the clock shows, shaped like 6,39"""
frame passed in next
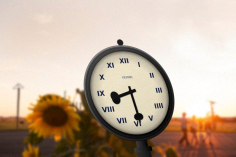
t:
8,29
